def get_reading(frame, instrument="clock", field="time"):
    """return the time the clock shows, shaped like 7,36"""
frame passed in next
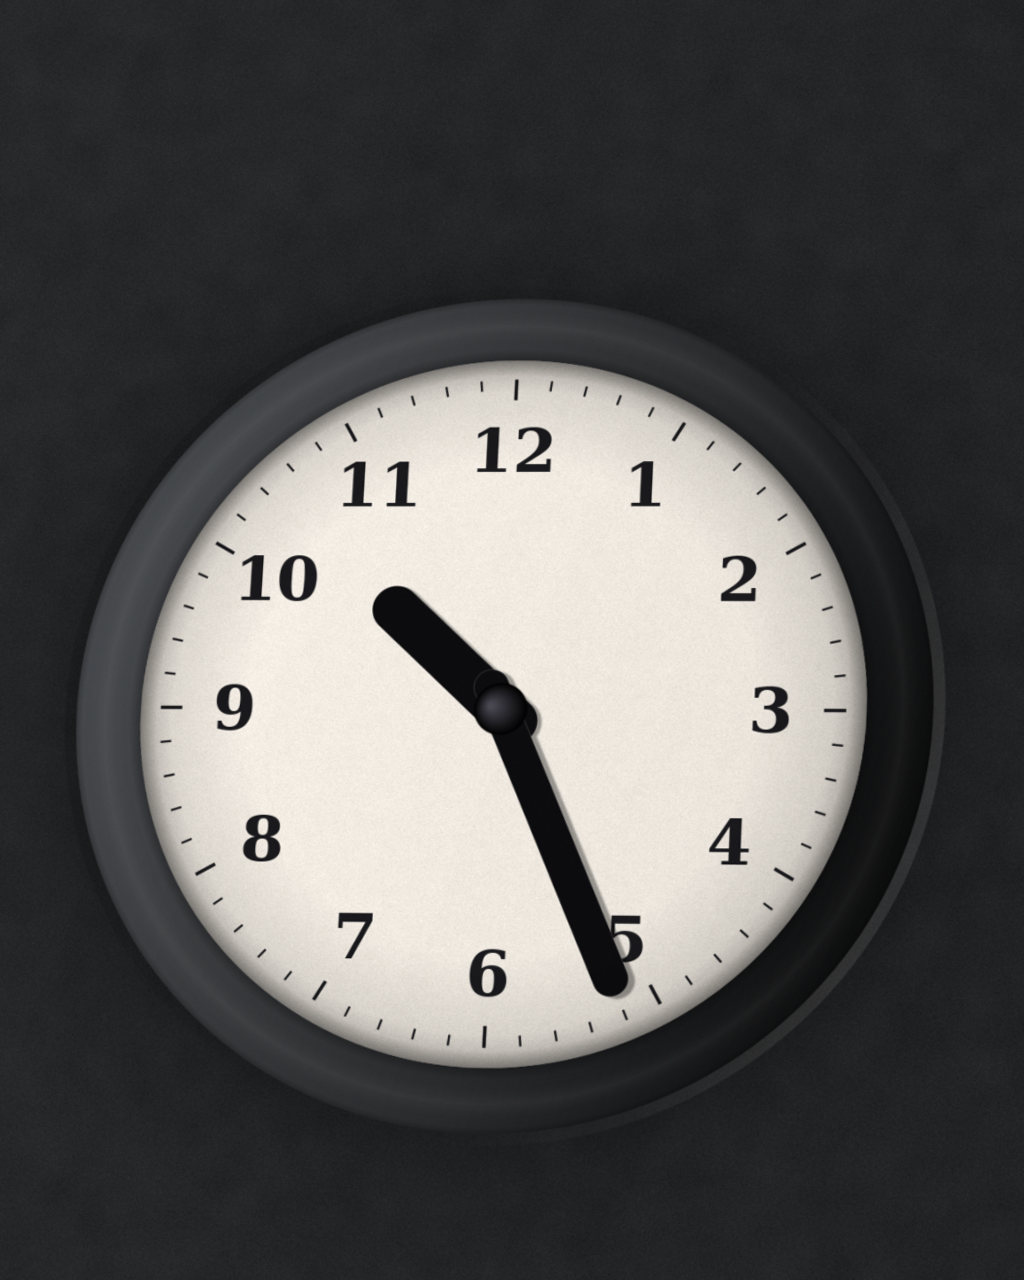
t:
10,26
